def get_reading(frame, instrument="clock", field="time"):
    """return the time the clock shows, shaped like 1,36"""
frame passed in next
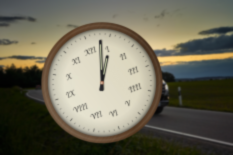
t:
1,03
